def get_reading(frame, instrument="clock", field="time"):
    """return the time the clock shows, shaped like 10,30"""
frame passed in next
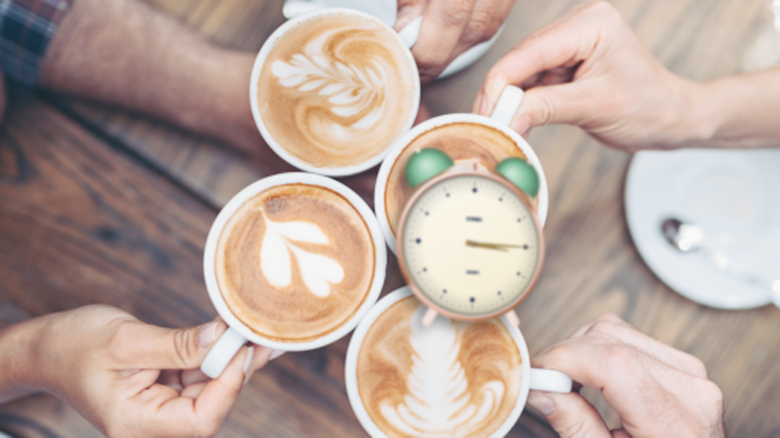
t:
3,15
